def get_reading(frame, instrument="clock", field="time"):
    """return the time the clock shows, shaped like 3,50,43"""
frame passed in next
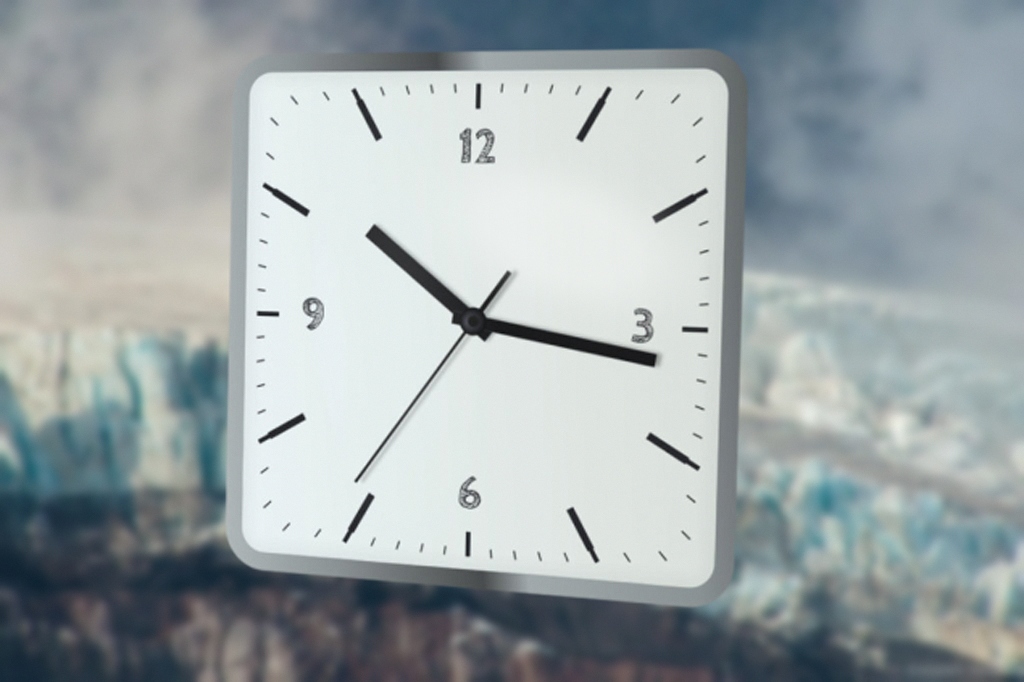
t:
10,16,36
